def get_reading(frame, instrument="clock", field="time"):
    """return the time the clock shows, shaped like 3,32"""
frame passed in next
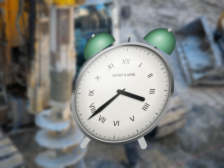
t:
3,38
